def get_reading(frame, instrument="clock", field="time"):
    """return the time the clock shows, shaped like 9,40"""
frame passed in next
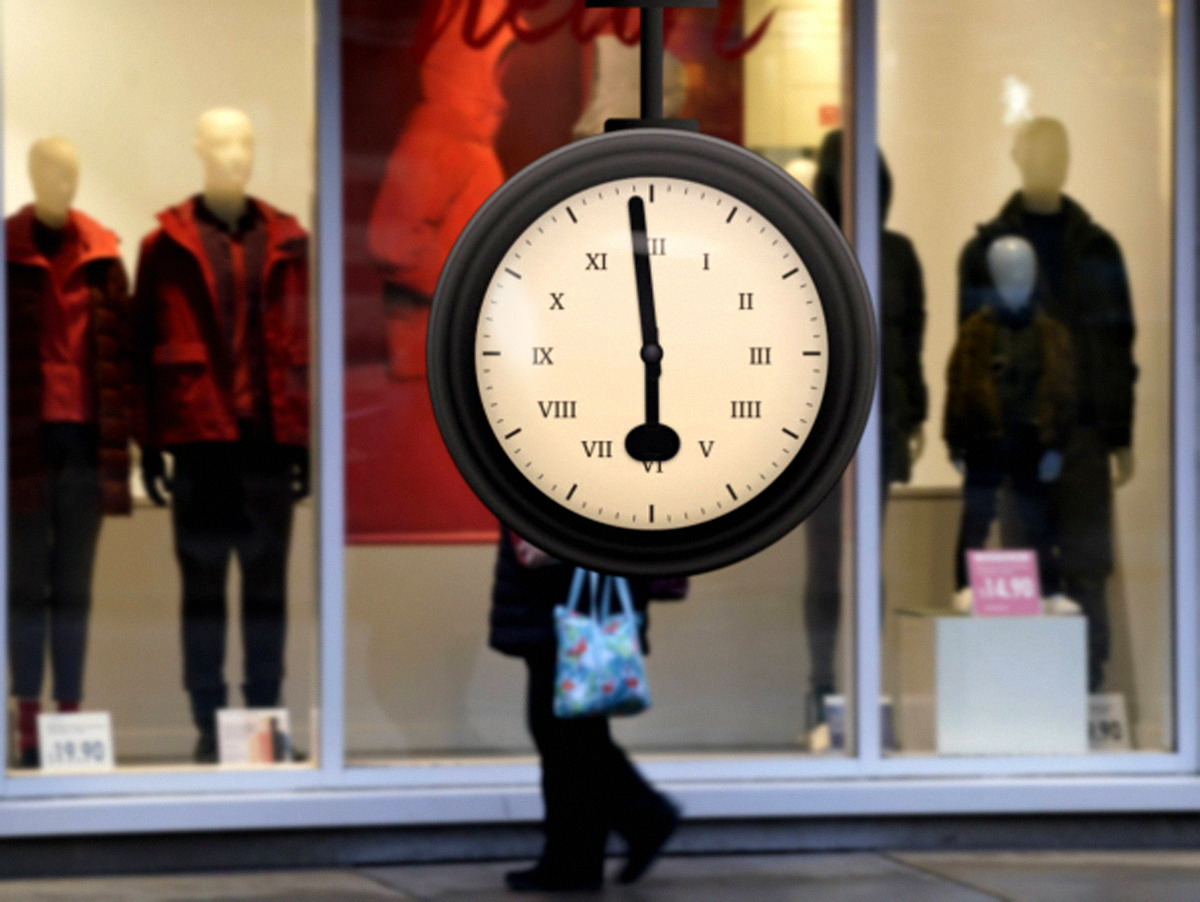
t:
5,59
